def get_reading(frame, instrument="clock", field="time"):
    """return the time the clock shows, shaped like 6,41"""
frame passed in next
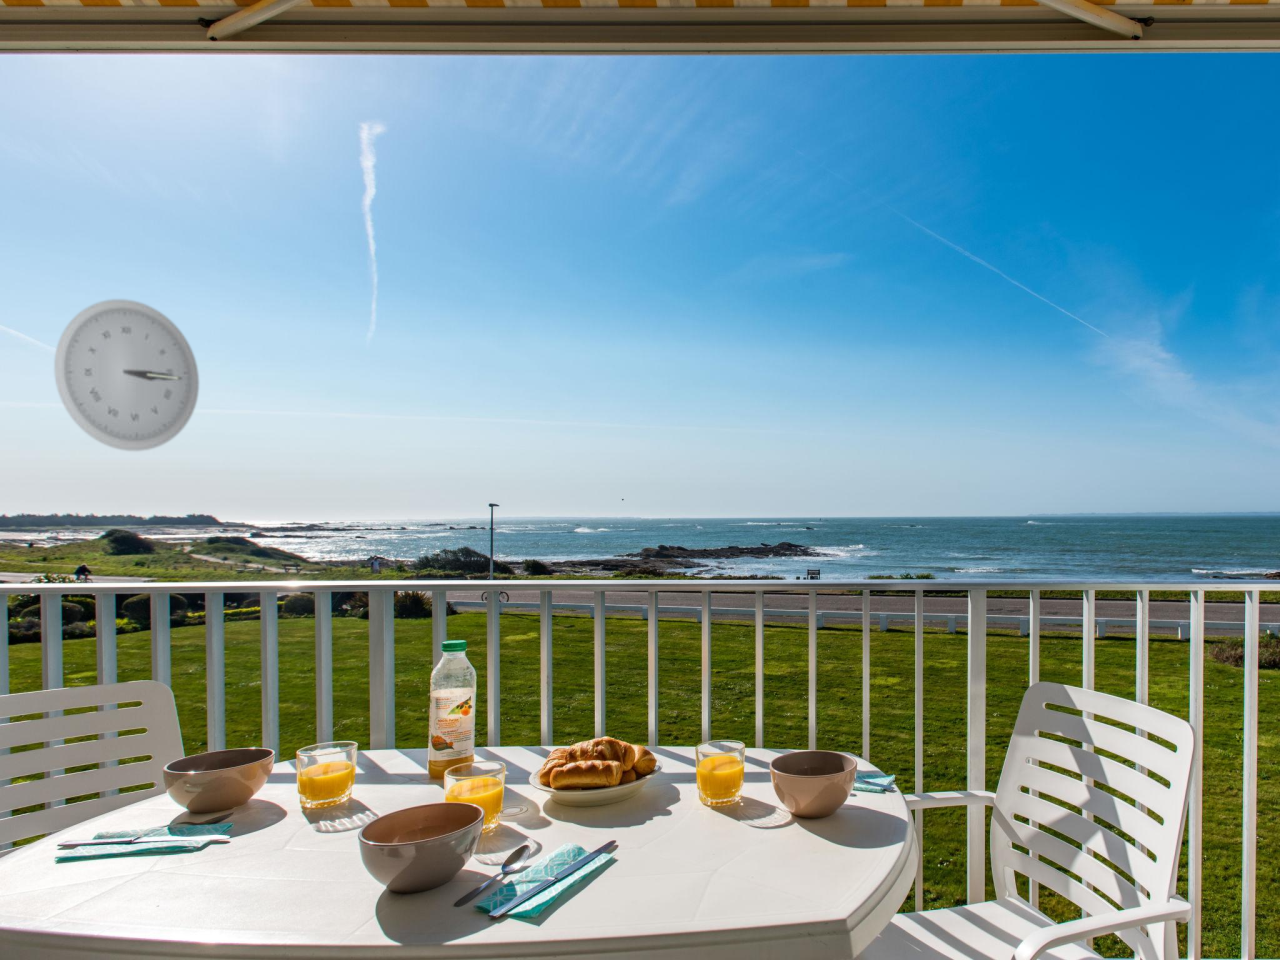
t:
3,16
